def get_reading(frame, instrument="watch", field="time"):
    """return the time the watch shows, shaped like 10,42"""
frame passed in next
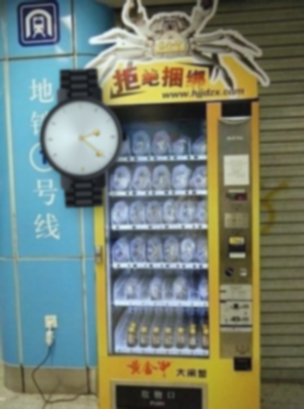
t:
2,22
